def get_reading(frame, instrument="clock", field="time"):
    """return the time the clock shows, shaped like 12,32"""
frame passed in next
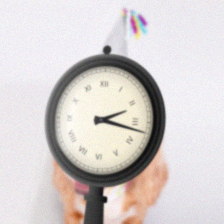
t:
2,17
